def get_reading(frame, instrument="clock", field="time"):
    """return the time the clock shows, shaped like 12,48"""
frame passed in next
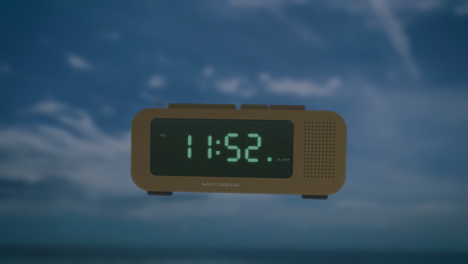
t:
11,52
